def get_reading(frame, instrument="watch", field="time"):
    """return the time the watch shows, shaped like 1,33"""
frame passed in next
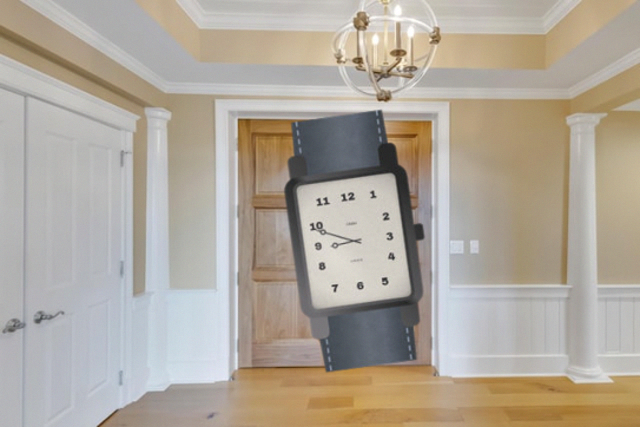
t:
8,49
